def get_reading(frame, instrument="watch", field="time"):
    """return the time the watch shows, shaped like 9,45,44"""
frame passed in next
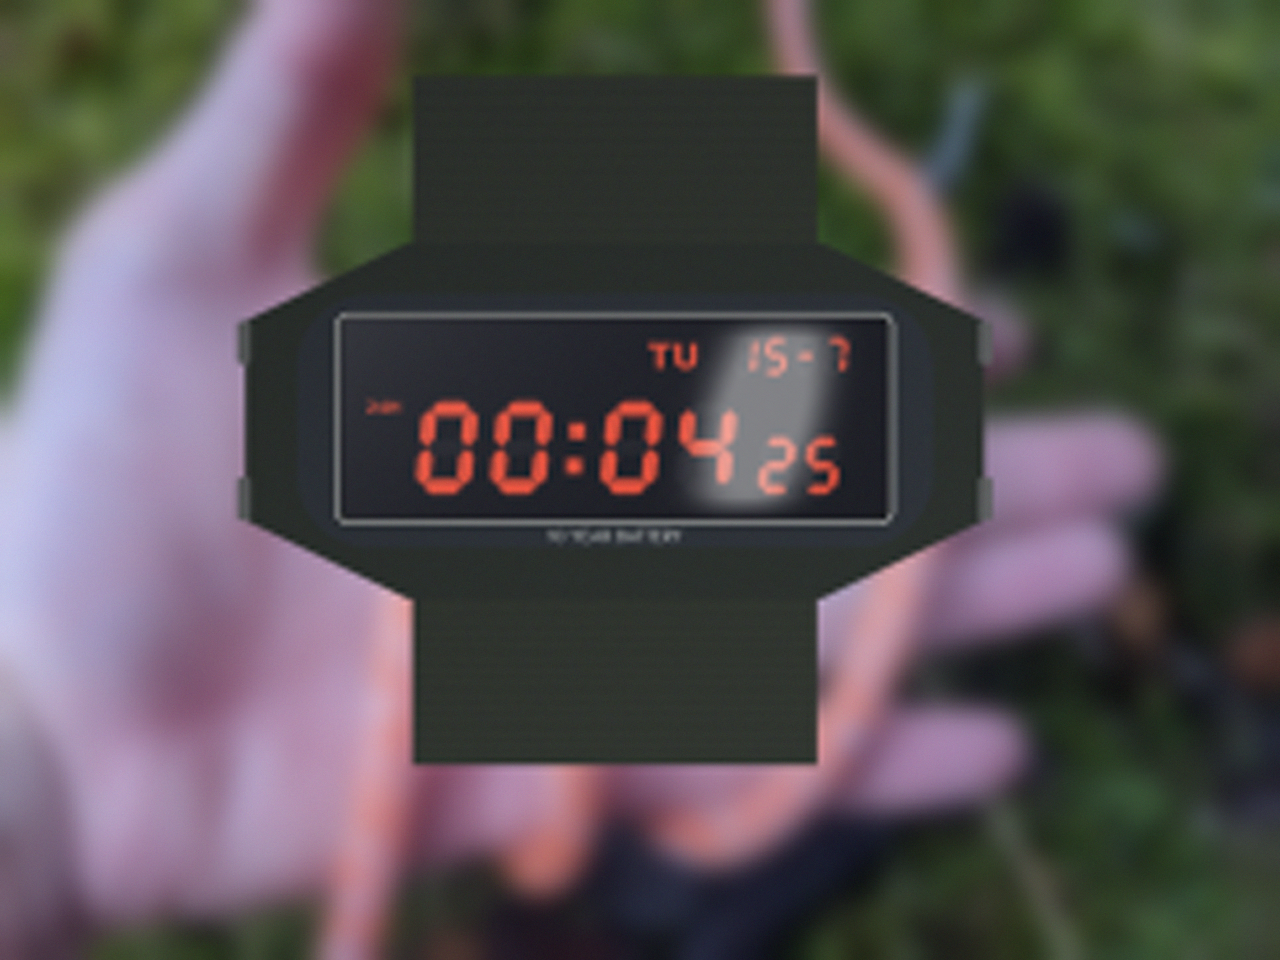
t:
0,04,25
